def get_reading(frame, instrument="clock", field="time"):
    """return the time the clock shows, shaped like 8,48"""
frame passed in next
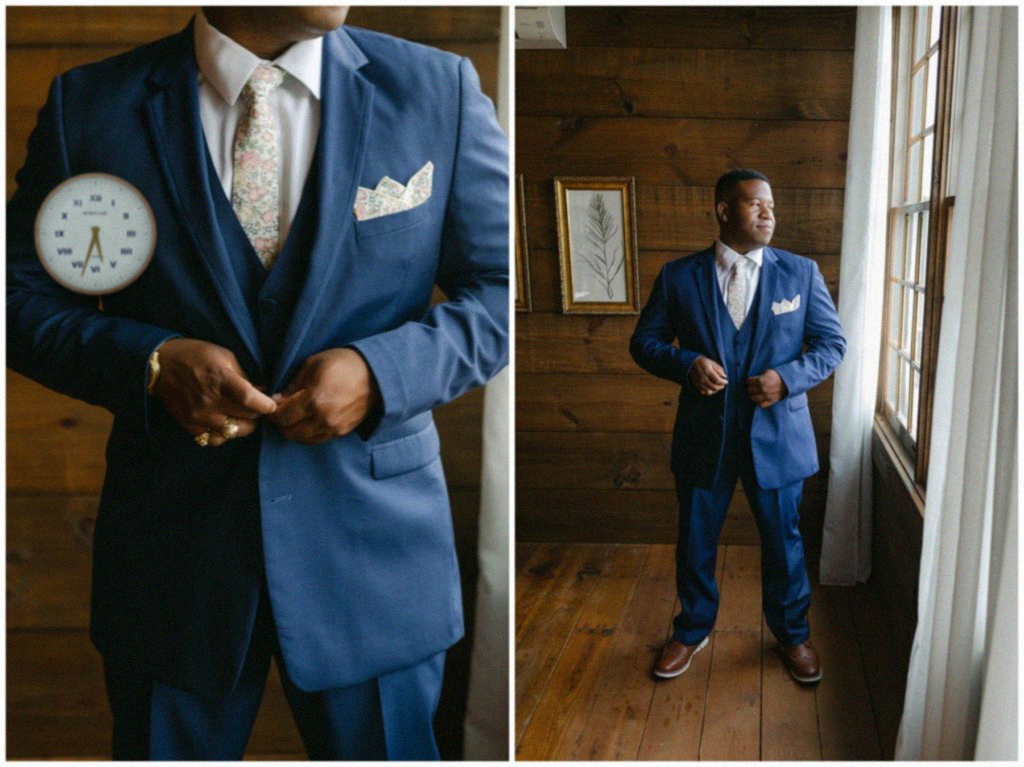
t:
5,33
